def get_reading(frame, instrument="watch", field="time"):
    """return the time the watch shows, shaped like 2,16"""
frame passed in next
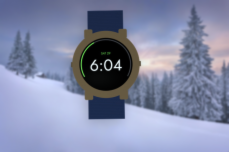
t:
6,04
